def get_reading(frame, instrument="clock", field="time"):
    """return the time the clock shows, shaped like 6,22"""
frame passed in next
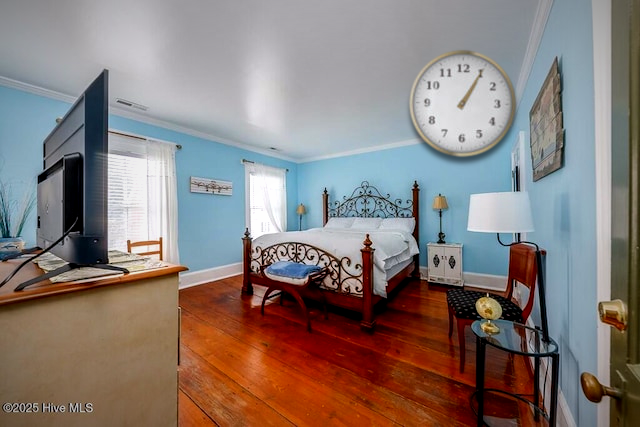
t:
1,05
